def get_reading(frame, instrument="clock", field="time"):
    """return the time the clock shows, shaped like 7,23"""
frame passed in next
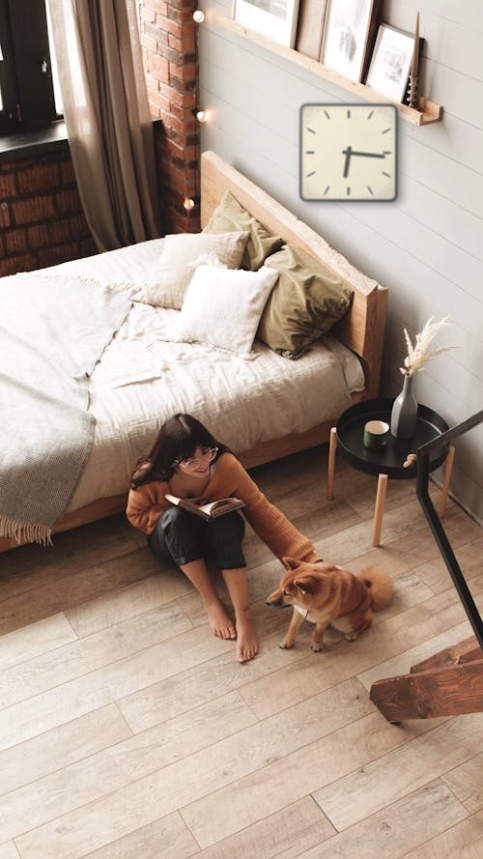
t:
6,16
